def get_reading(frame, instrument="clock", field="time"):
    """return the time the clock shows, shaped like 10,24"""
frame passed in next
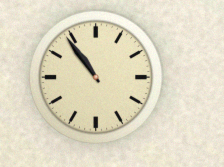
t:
10,54
